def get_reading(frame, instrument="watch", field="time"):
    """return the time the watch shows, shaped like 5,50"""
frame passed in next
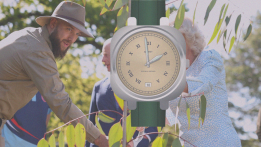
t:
1,59
